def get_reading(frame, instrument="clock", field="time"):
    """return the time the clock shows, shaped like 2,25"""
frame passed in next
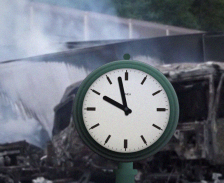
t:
9,58
